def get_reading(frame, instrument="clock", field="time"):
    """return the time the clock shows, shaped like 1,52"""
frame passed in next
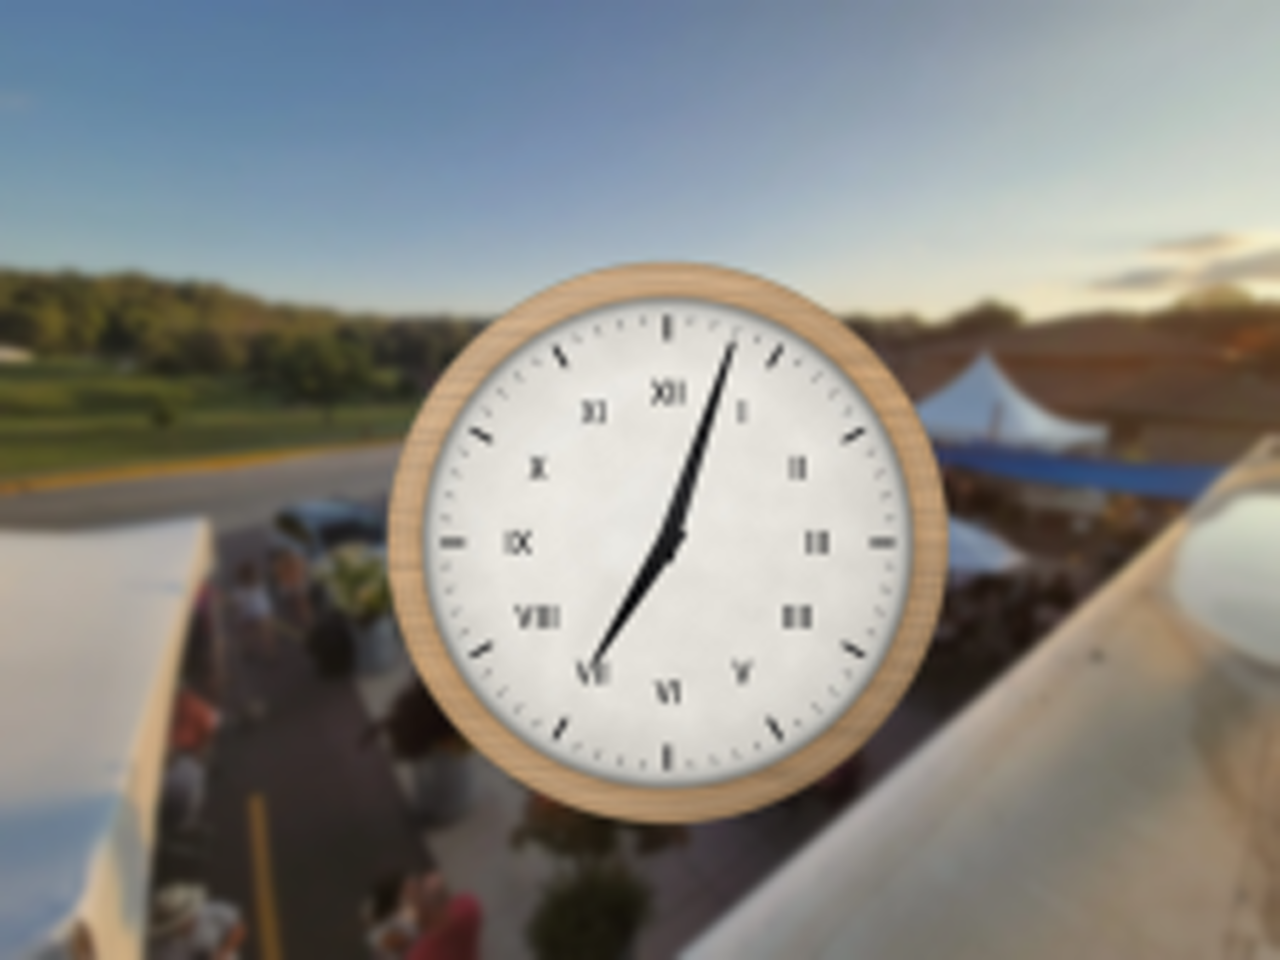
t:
7,03
